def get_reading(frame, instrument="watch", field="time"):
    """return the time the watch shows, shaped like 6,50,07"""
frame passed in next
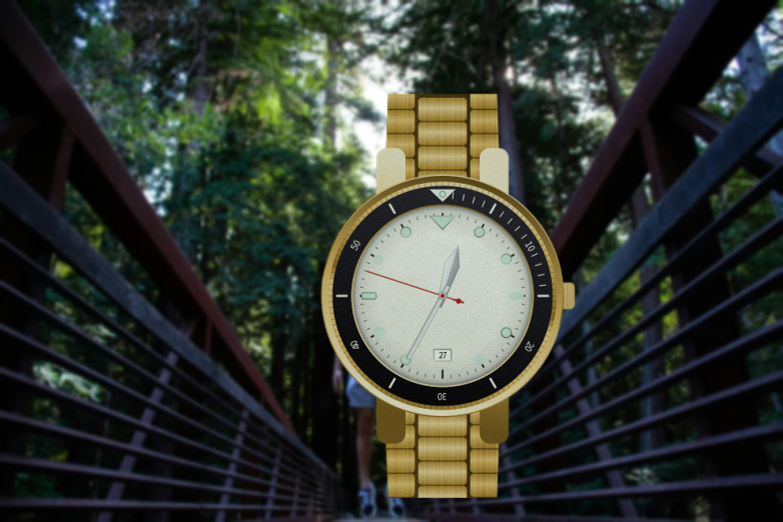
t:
12,34,48
